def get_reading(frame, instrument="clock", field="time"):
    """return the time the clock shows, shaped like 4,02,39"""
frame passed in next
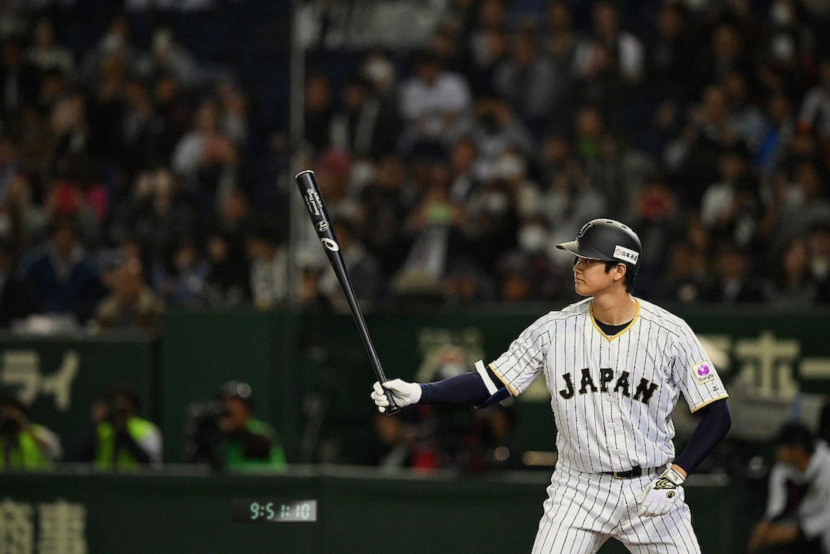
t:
9,51,10
